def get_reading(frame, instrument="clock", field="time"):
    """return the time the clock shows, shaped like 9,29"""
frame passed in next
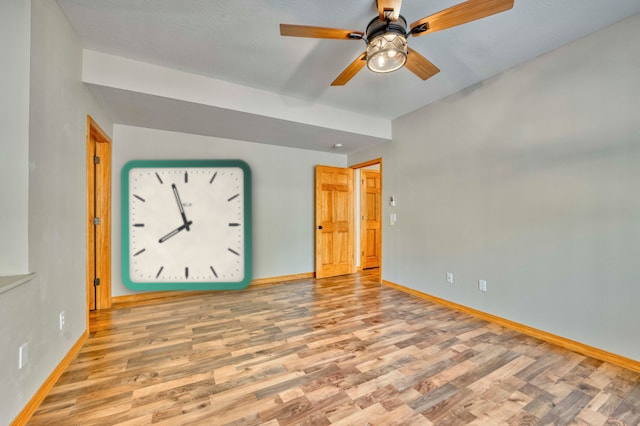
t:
7,57
